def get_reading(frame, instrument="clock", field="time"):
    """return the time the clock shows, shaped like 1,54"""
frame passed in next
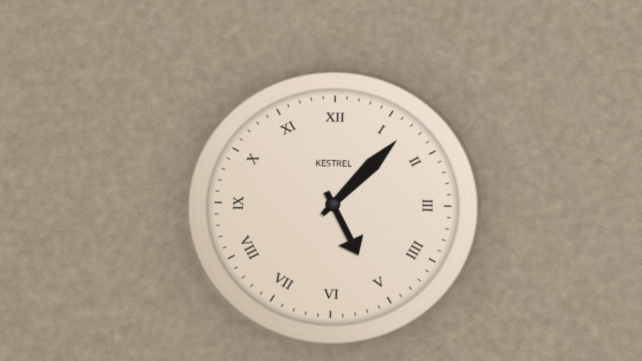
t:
5,07
